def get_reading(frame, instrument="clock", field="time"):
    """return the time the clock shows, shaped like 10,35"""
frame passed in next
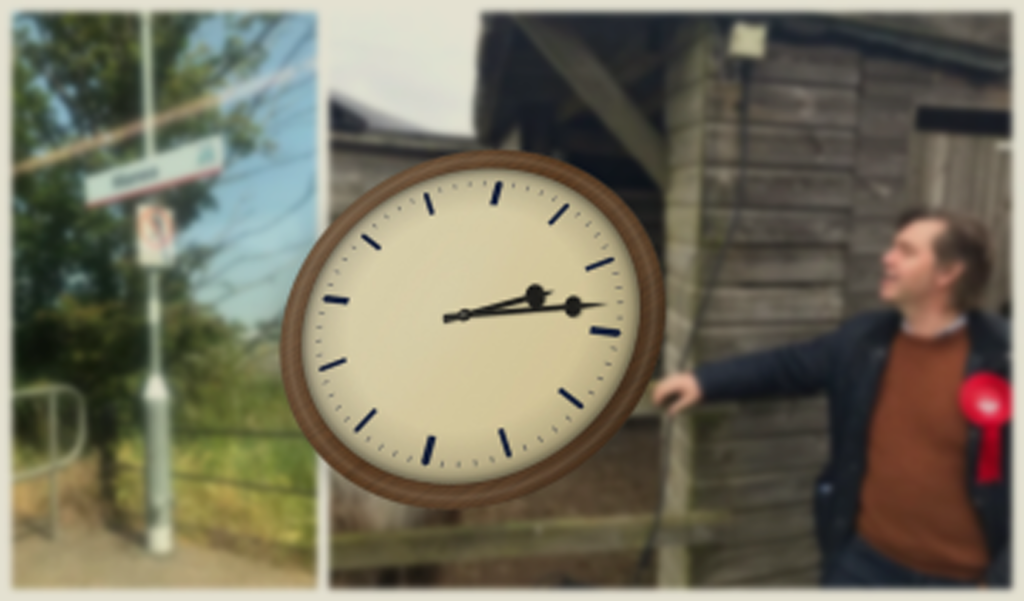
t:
2,13
